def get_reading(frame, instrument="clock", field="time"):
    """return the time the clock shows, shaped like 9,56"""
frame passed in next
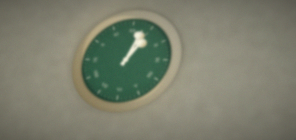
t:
1,03
